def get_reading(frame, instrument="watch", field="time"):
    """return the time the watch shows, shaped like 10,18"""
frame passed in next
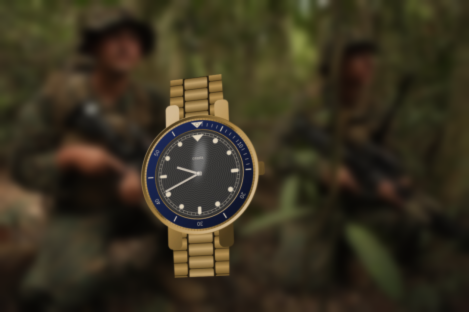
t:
9,41
